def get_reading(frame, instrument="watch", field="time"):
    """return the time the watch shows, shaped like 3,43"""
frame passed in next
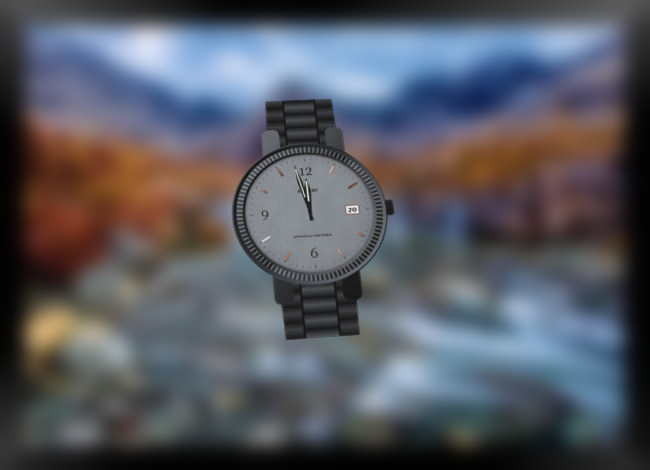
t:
11,58
